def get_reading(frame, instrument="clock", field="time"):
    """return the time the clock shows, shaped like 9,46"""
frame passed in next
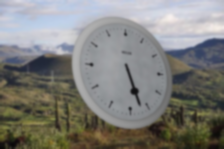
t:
5,27
